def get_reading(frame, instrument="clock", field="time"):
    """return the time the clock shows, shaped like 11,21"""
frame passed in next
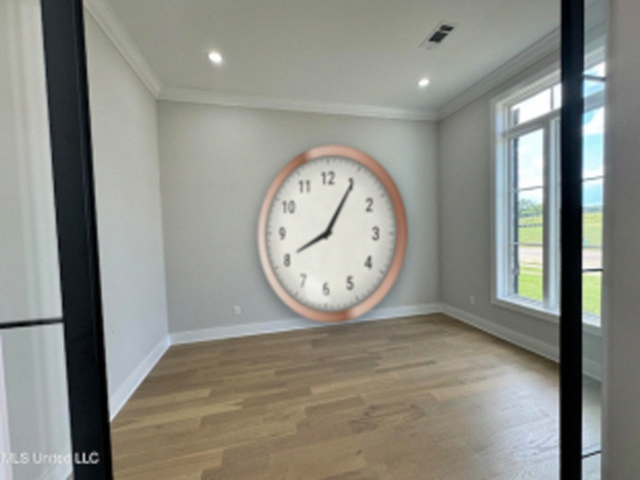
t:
8,05
